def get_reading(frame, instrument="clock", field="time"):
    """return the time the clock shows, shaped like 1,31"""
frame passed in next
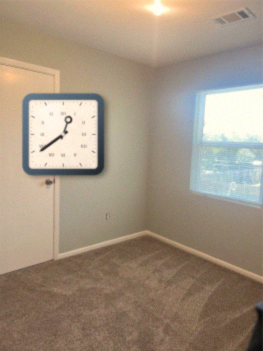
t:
12,39
